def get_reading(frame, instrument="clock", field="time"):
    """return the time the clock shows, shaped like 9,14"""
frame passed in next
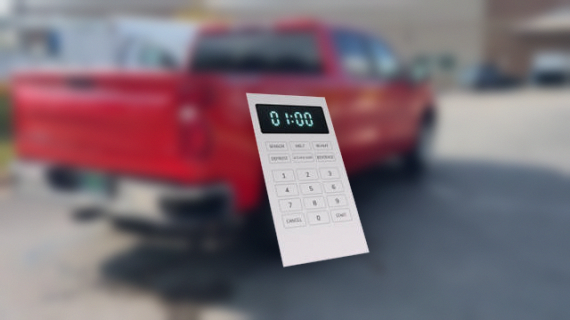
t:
1,00
